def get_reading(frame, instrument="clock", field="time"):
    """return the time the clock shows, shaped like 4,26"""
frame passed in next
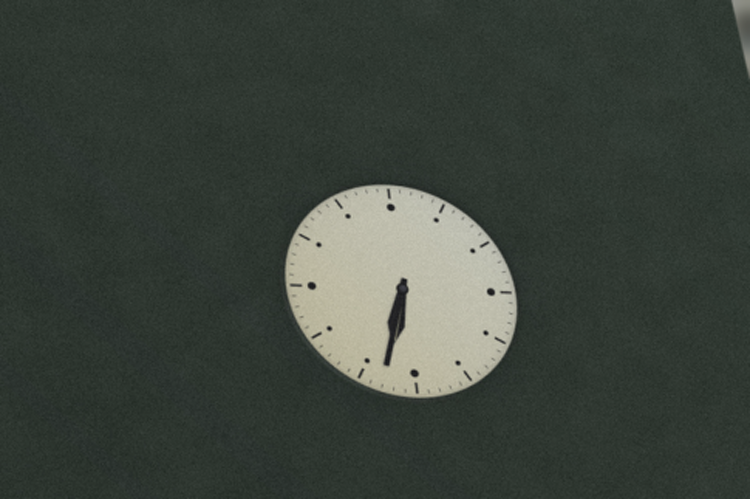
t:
6,33
